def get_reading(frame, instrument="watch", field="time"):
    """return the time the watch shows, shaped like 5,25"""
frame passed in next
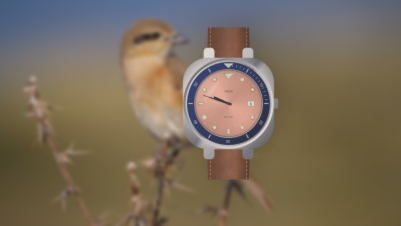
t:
9,48
